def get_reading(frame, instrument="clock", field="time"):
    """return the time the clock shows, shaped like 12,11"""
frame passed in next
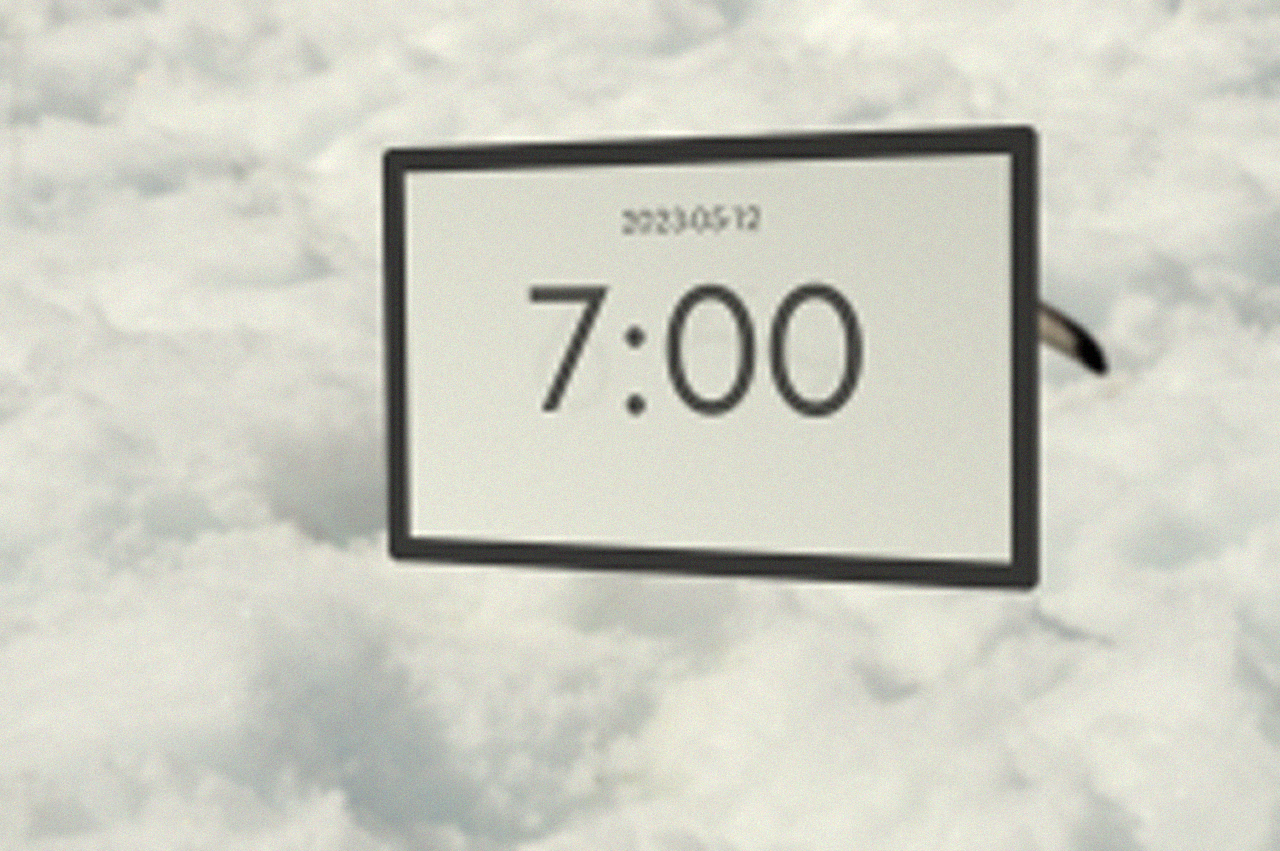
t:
7,00
